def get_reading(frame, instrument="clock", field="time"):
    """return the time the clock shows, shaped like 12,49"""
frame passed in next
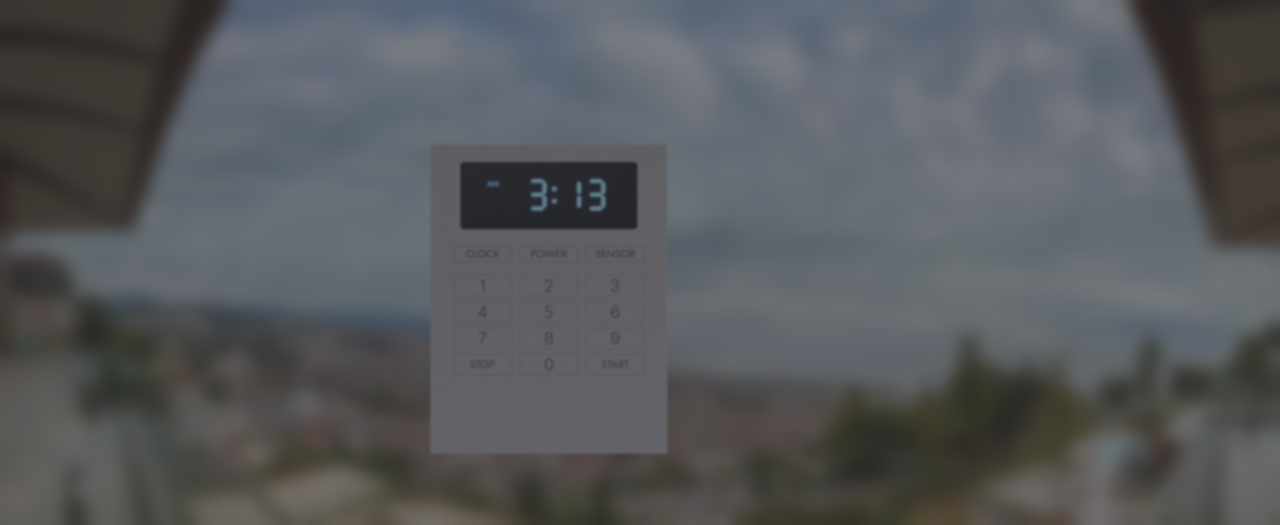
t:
3,13
